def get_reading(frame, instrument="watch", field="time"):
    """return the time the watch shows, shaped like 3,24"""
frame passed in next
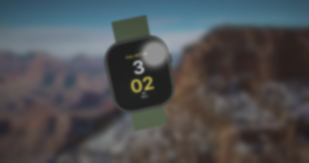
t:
3,02
